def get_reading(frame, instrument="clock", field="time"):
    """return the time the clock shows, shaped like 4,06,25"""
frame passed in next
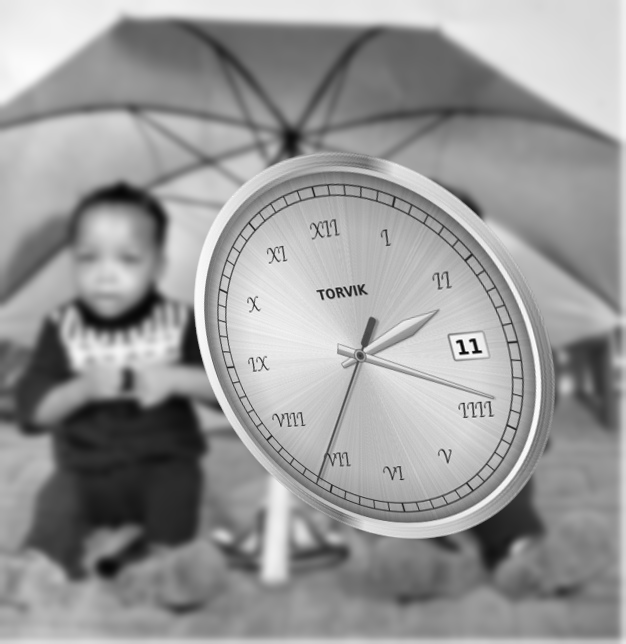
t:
2,18,36
